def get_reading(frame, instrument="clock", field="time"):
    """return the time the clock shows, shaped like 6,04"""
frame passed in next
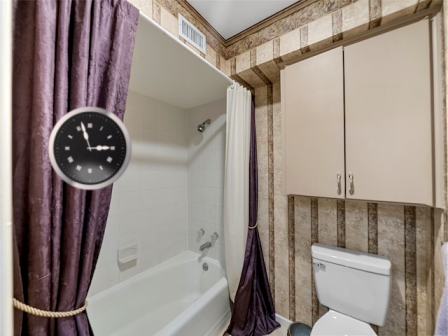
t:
2,57
